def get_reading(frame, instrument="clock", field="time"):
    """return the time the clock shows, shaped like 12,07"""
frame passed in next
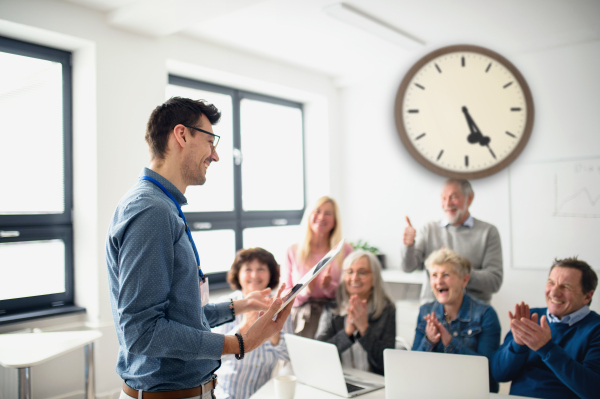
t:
5,25
